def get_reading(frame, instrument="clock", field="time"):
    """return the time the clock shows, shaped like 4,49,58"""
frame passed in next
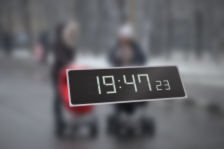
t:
19,47,23
